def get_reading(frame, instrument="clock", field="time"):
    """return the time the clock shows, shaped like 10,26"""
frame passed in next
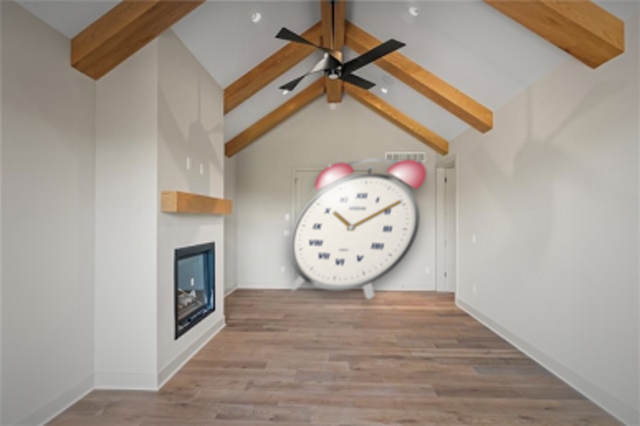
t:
10,09
